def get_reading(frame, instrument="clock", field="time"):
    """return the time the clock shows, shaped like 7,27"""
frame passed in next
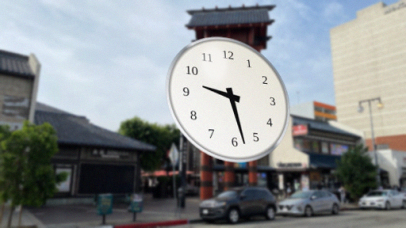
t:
9,28
